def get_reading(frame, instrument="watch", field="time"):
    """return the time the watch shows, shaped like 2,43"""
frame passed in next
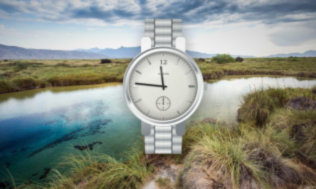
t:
11,46
